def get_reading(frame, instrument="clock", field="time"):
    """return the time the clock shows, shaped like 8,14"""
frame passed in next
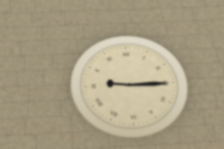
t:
9,15
